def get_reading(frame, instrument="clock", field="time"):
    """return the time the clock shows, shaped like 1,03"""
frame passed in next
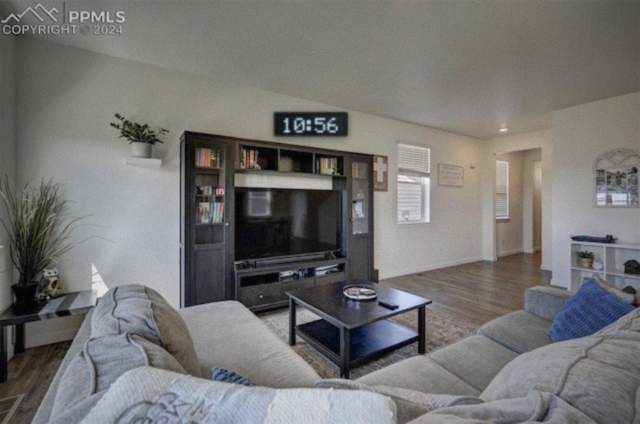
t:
10,56
